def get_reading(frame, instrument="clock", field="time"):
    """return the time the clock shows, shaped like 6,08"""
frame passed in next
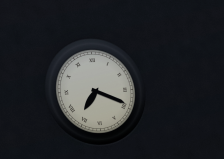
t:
7,19
